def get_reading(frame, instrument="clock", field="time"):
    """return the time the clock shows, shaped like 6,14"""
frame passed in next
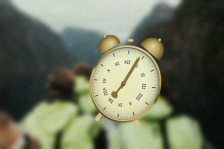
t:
7,04
